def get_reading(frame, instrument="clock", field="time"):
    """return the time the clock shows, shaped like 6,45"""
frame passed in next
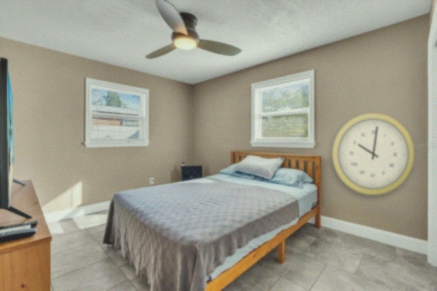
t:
10,01
